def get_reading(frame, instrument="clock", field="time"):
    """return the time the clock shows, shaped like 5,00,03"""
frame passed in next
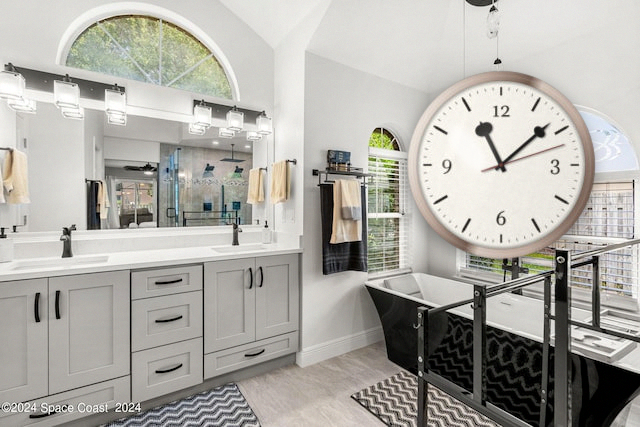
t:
11,08,12
